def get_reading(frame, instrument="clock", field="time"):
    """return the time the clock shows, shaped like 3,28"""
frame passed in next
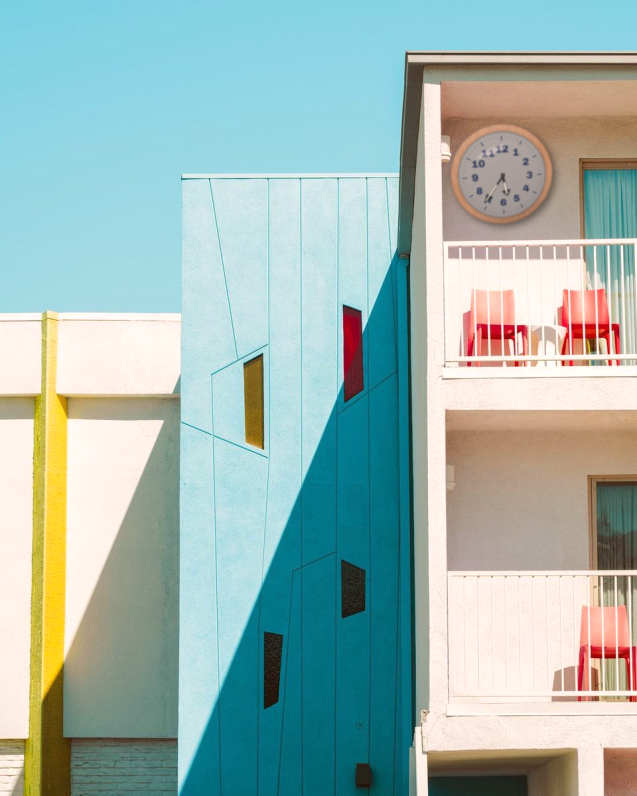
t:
5,36
